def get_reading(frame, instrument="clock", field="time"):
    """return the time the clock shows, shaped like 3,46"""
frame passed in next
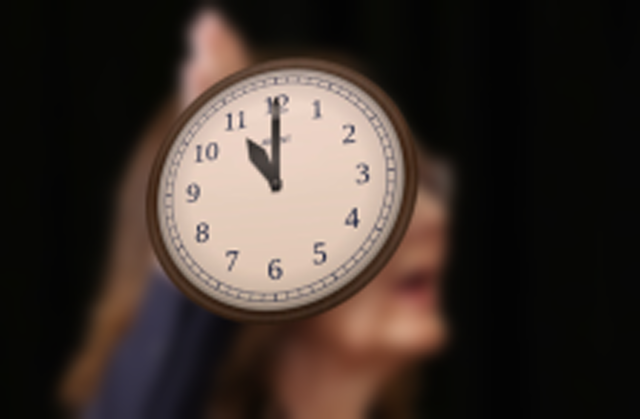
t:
11,00
